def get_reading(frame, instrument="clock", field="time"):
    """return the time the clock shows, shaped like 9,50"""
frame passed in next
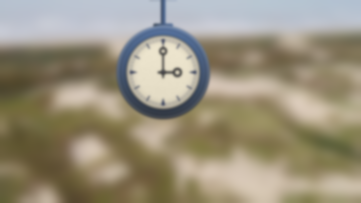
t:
3,00
